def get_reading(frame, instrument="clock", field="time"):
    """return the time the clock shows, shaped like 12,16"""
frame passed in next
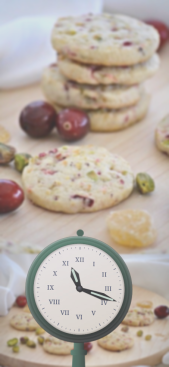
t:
11,18
